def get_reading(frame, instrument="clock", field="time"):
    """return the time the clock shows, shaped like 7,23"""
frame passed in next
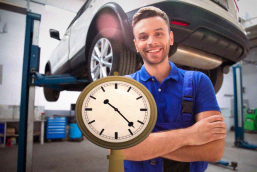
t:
10,23
